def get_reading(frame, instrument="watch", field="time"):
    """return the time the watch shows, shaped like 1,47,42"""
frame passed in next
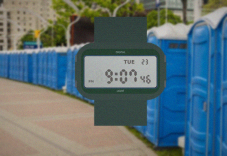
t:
9,07,46
